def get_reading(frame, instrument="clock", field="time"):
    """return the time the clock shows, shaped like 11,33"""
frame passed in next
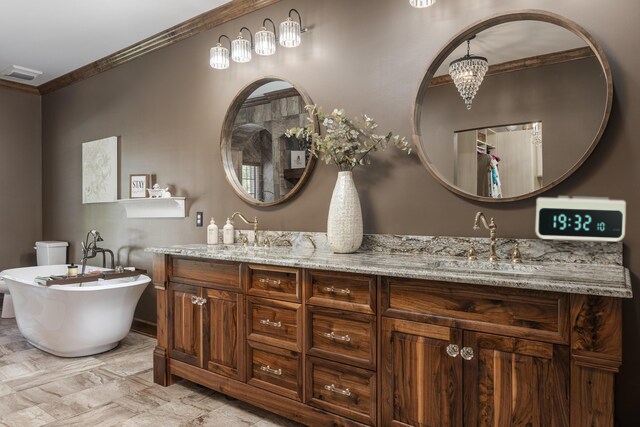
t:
19,32
